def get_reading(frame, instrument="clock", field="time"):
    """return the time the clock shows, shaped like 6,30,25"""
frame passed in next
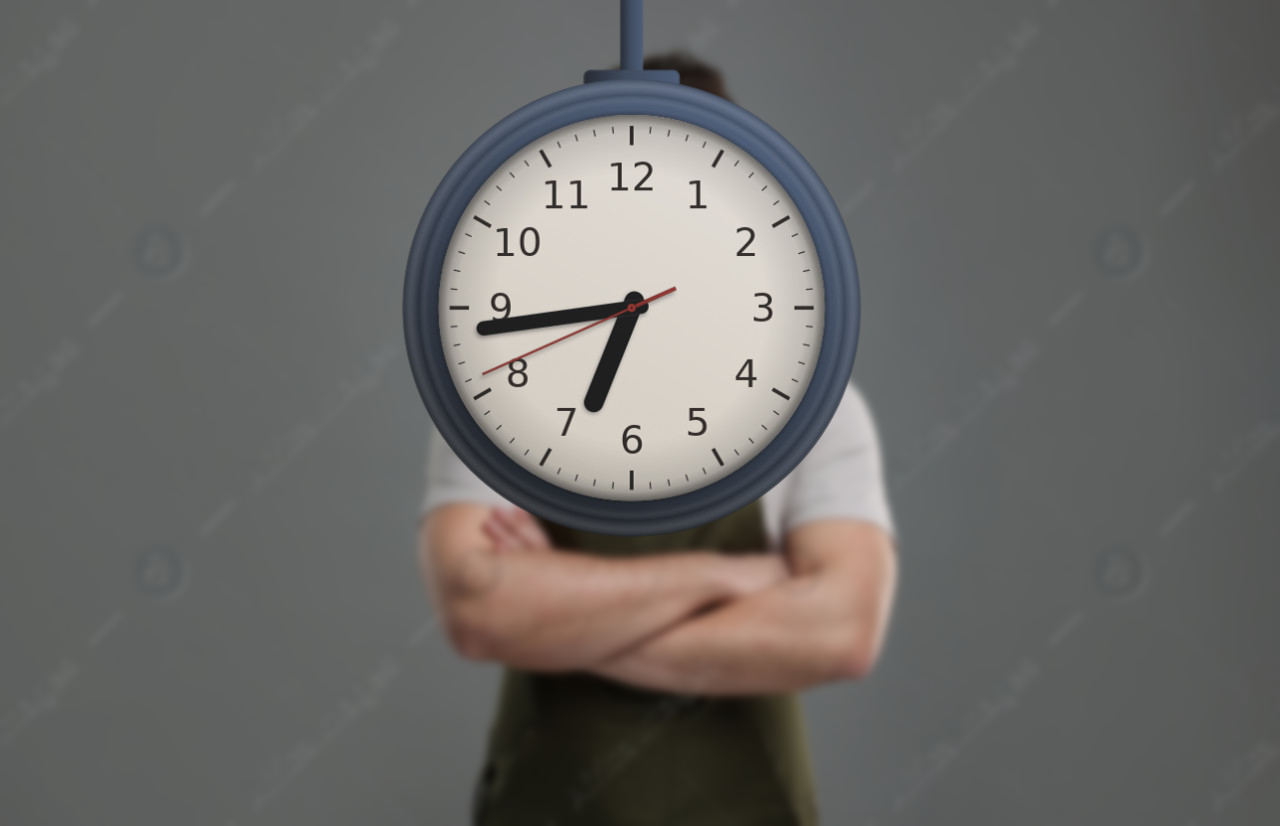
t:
6,43,41
